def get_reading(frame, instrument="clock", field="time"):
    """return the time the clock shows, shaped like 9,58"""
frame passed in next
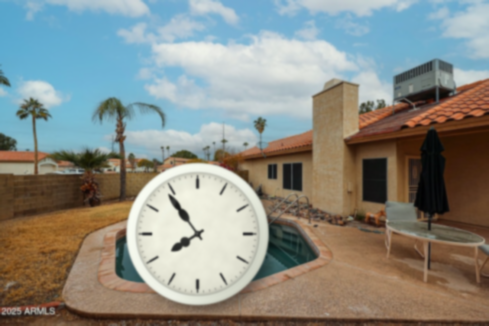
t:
7,54
